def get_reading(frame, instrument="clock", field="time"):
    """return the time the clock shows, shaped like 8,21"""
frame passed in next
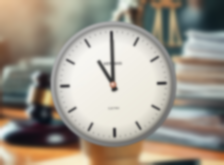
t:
11,00
